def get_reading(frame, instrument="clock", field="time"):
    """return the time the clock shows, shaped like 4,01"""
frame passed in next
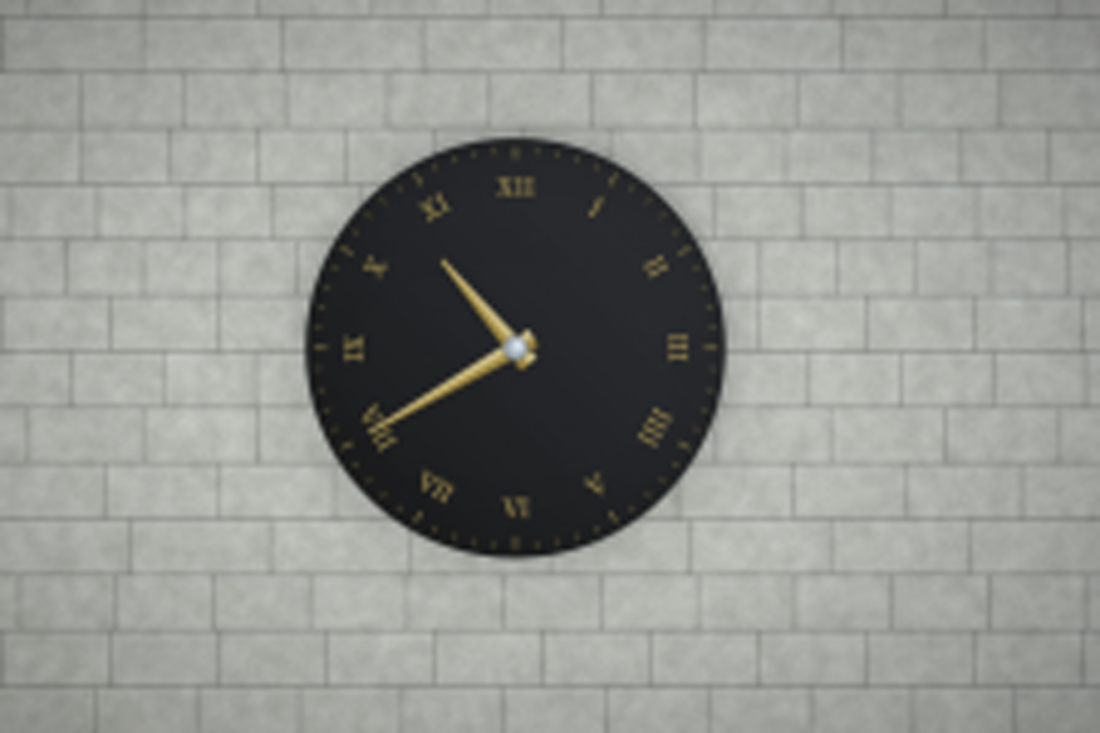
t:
10,40
